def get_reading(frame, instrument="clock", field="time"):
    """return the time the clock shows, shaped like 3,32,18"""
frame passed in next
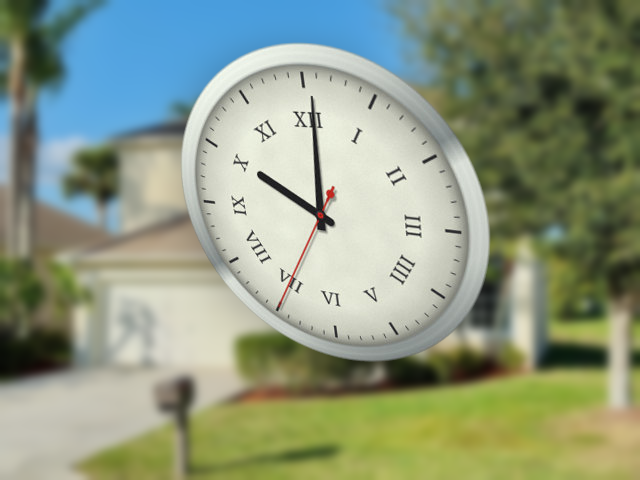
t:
10,00,35
